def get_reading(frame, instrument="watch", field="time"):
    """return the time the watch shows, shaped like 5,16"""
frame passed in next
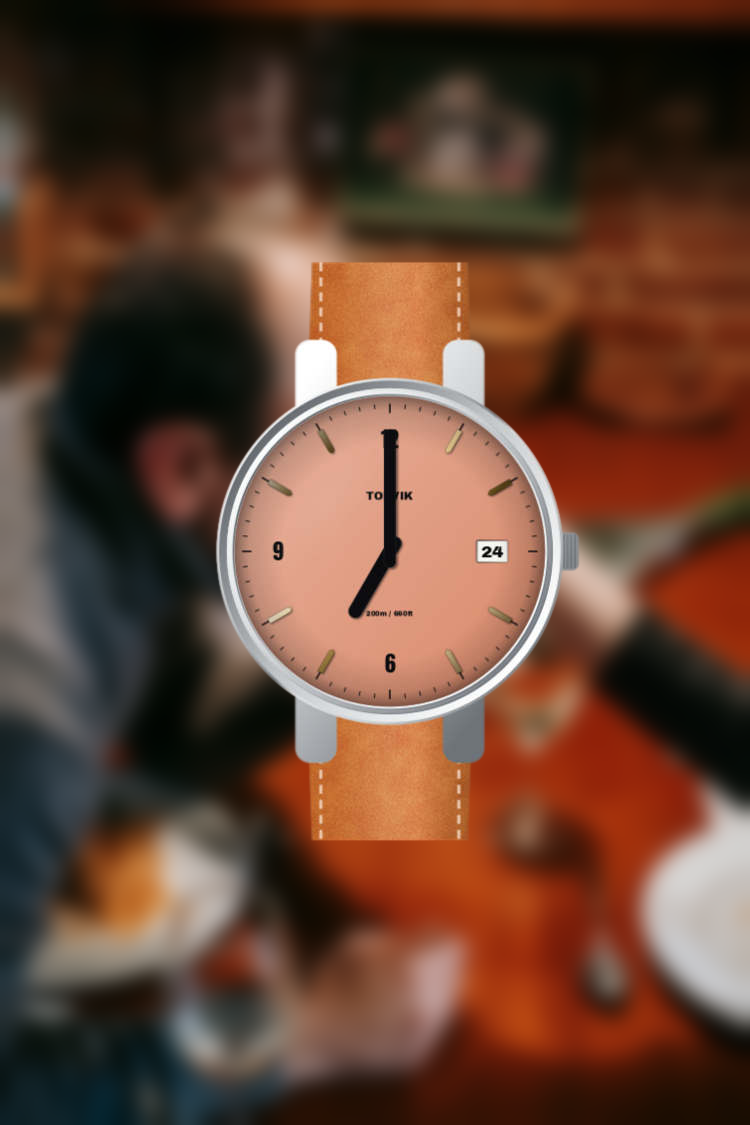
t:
7,00
